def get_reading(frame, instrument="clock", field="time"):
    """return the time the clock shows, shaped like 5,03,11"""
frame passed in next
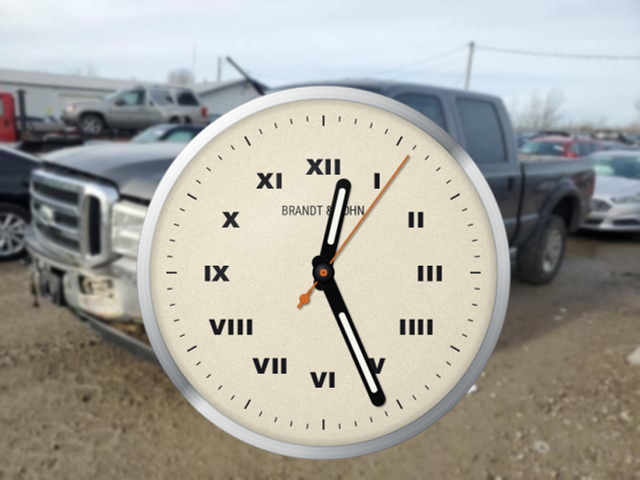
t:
12,26,06
